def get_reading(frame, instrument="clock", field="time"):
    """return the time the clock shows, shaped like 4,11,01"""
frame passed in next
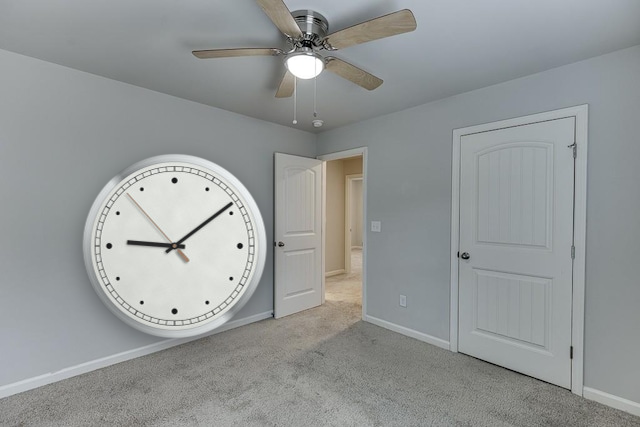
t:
9,08,53
